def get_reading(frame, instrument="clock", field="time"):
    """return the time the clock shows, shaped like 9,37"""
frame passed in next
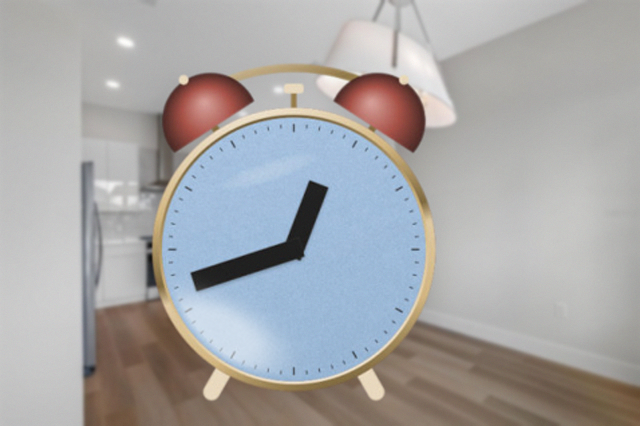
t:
12,42
